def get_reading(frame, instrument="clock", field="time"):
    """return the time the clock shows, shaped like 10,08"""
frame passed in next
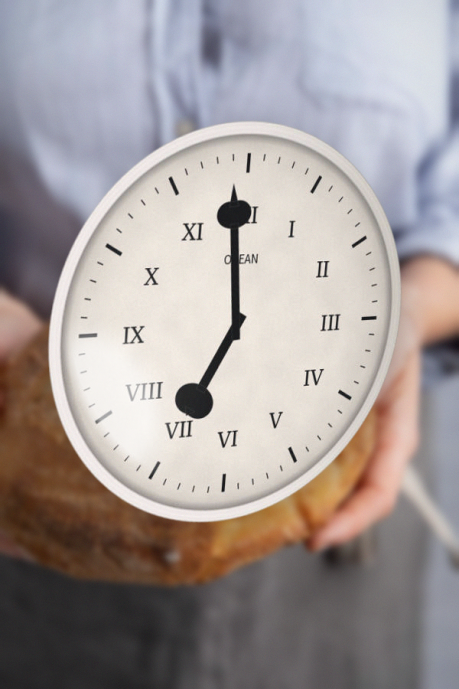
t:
6,59
